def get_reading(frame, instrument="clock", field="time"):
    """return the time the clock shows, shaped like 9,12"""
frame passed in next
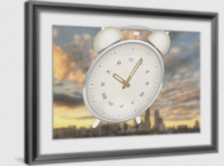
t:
10,04
